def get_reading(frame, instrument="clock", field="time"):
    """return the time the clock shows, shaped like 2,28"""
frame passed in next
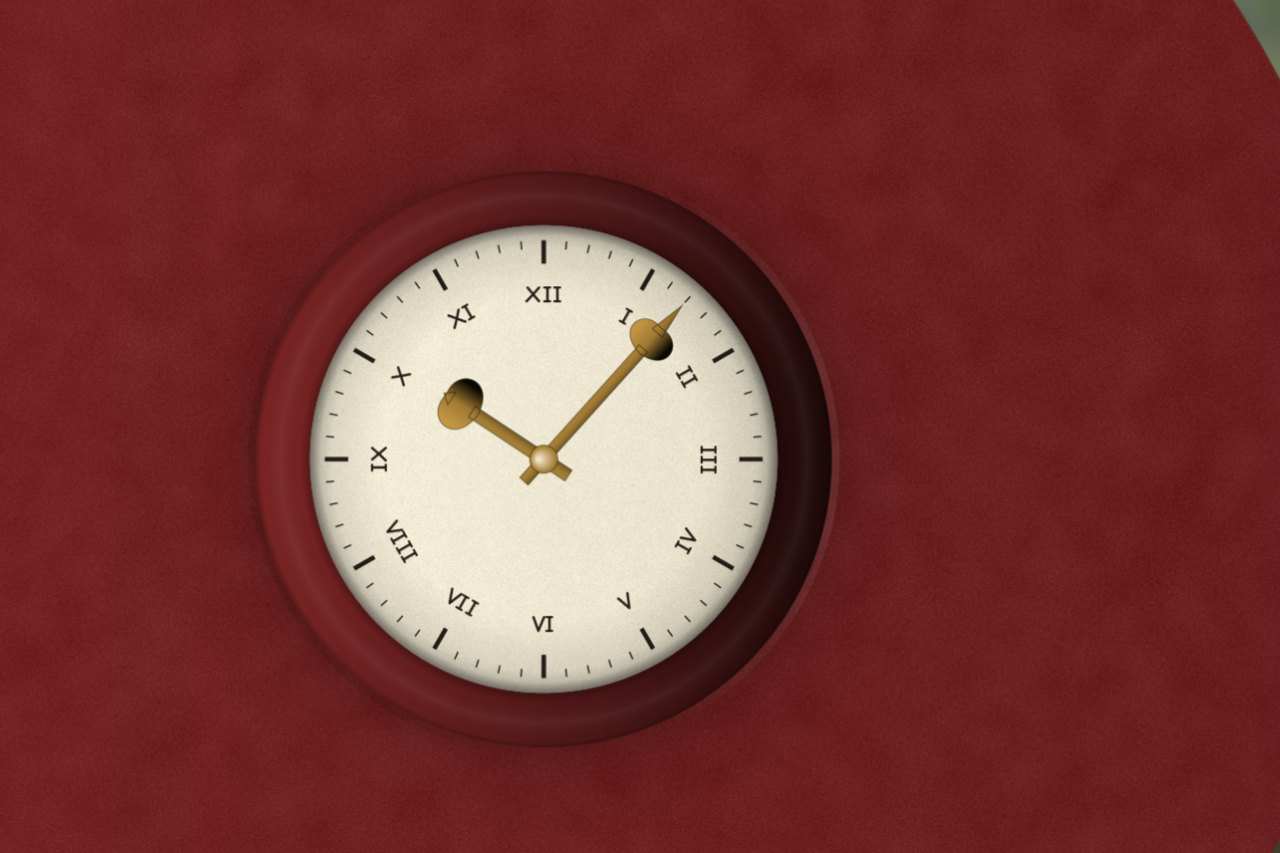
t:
10,07
